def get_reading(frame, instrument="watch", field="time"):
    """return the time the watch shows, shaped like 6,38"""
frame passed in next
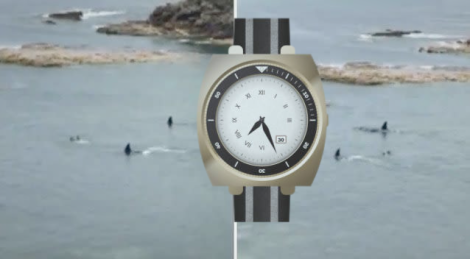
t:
7,26
